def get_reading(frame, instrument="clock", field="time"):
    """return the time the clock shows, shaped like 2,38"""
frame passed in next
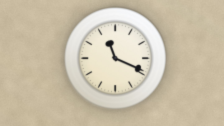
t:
11,19
